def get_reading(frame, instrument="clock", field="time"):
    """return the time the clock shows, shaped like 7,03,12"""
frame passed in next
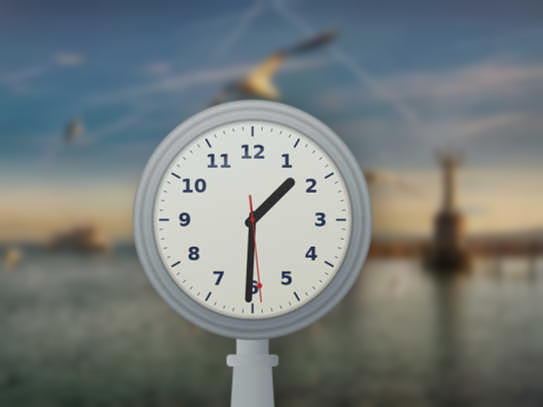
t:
1,30,29
